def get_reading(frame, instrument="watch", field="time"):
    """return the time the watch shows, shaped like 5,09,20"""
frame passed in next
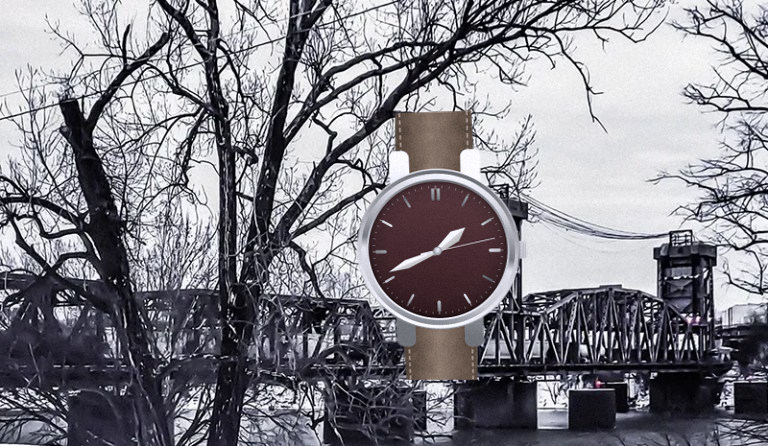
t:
1,41,13
